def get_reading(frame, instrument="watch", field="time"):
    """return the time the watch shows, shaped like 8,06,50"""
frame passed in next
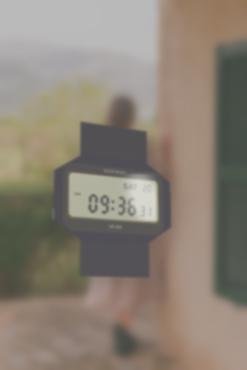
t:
9,36,31
